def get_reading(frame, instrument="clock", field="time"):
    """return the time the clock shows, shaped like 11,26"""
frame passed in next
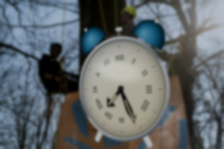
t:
7,26
